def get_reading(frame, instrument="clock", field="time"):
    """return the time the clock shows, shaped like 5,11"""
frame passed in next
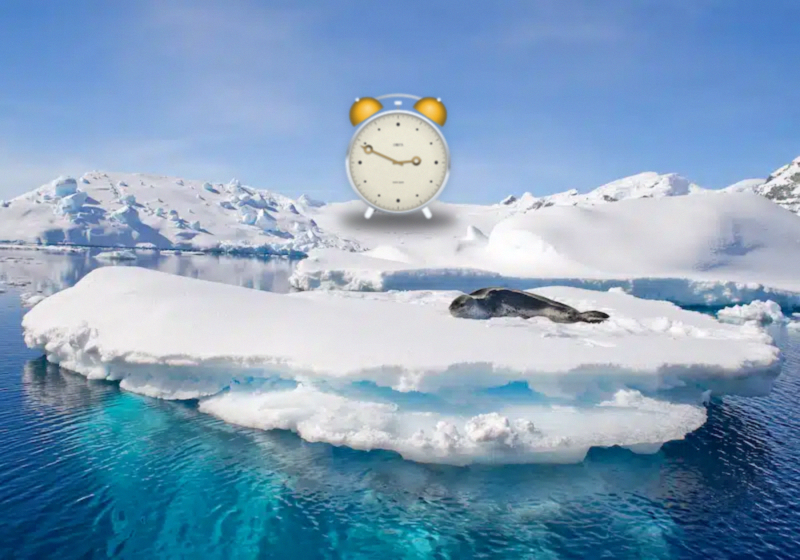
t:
2,49
